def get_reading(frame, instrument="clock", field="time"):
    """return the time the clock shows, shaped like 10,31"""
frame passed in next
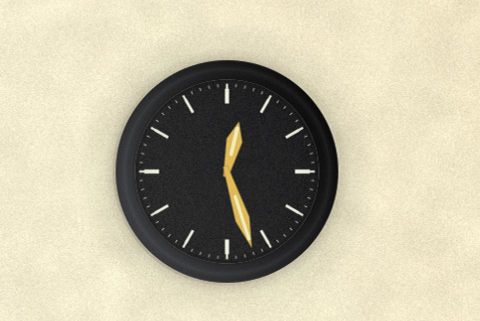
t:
12,27
